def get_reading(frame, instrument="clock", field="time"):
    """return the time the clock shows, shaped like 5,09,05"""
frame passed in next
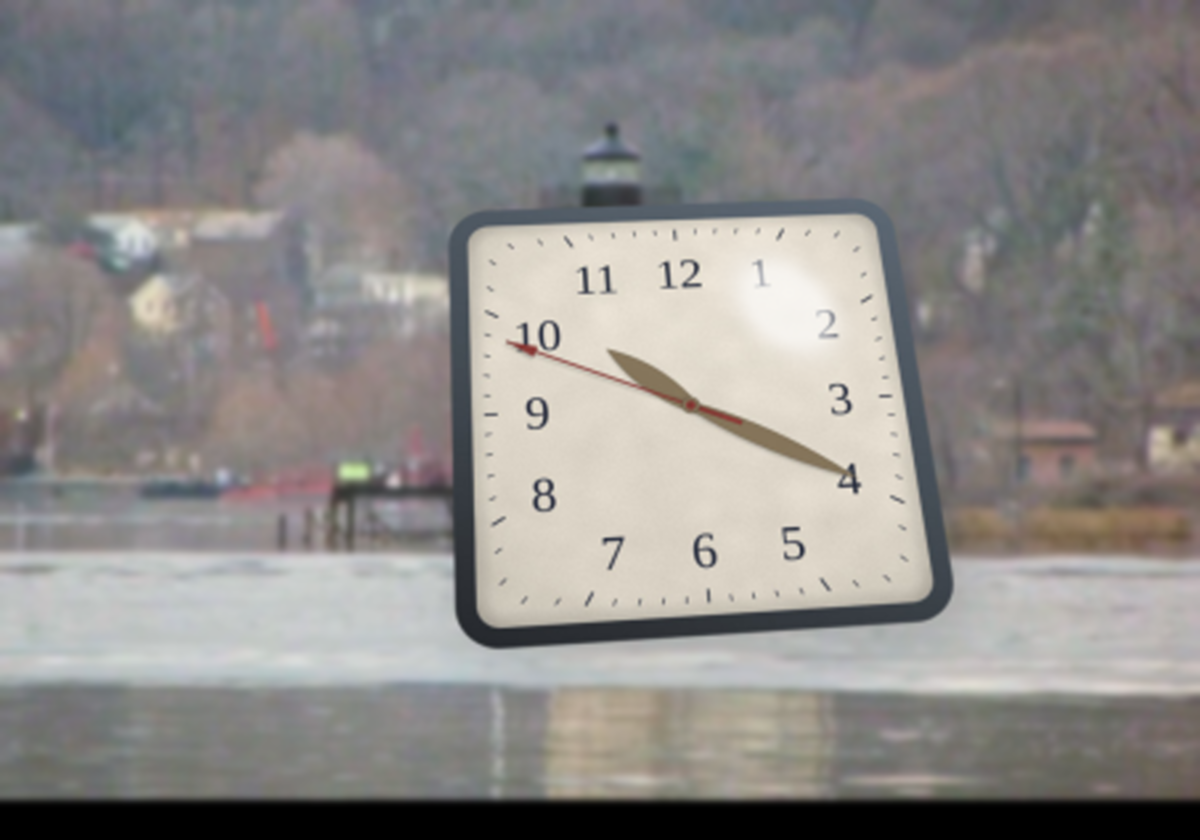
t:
10,19,49
